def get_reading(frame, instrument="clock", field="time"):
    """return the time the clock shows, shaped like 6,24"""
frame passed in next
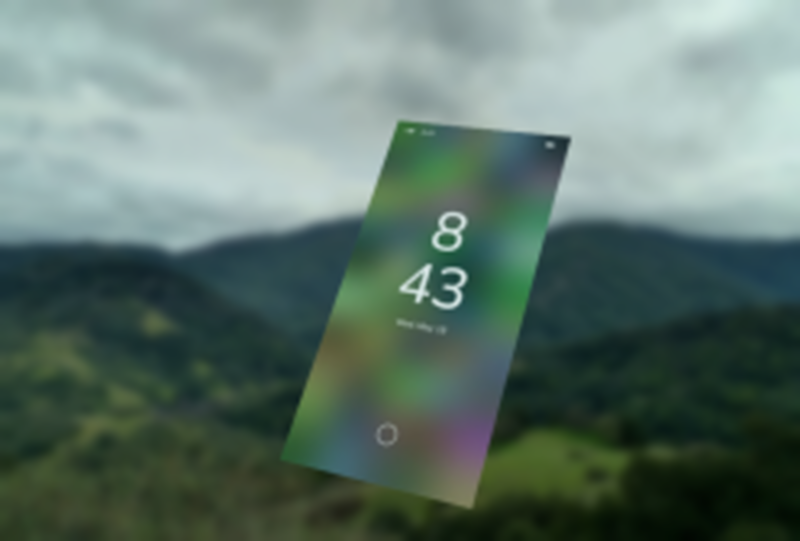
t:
8,43
